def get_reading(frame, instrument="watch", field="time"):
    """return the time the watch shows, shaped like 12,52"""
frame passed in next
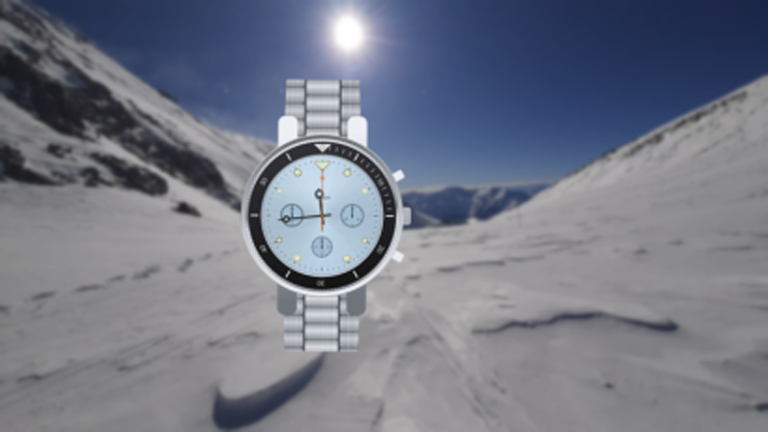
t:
11,44
